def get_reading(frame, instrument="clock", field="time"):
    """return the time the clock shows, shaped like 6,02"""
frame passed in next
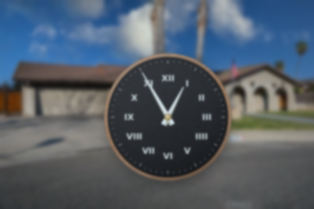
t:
12,55
